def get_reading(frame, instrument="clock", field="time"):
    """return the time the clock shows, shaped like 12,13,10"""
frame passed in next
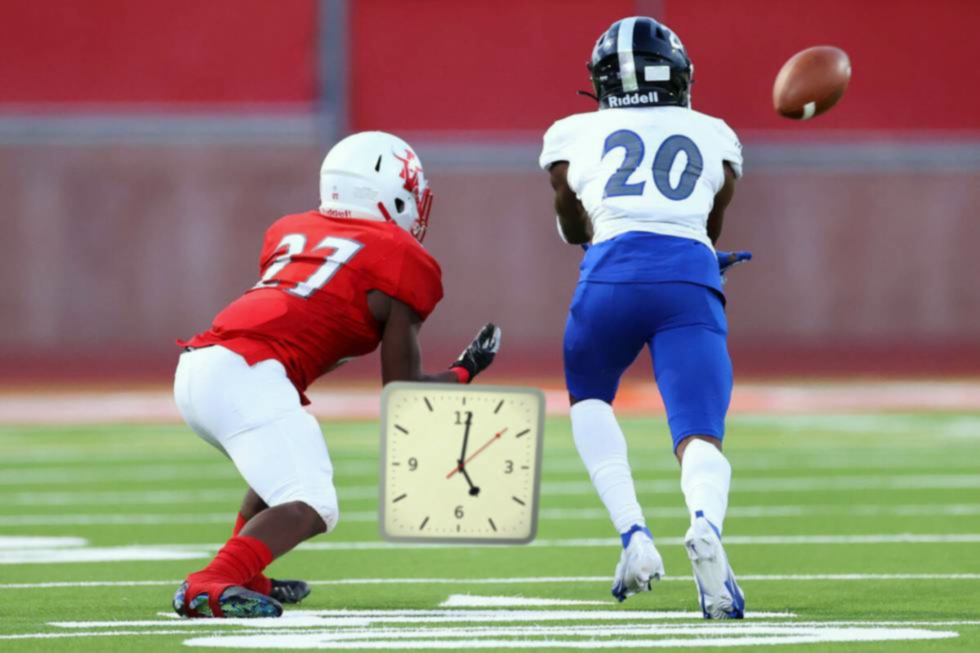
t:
5,01,08
